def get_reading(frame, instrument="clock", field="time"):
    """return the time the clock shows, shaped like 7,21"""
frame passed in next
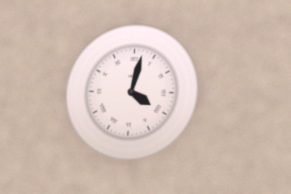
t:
4,02
